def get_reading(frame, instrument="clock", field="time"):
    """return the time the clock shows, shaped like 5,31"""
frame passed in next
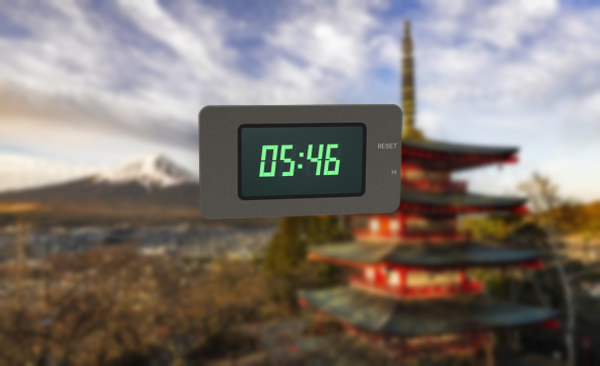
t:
5,46
